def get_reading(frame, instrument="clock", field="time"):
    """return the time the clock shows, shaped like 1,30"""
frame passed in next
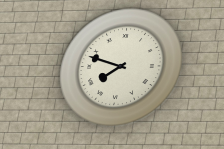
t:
7,48
